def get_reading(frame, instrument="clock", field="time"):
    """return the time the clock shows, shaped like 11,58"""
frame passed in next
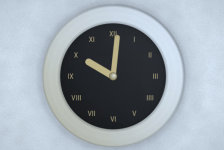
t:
10,01
